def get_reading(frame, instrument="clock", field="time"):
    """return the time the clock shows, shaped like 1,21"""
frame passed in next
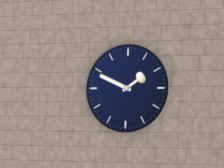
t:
1,49
